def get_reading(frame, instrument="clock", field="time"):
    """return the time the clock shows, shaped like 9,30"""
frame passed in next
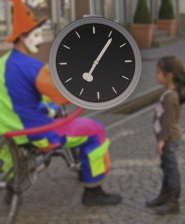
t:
7,06
